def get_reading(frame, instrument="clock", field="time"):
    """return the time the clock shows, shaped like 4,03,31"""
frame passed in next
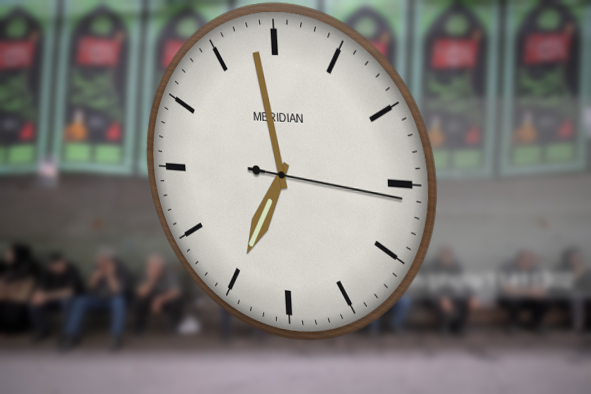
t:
6,58,16
